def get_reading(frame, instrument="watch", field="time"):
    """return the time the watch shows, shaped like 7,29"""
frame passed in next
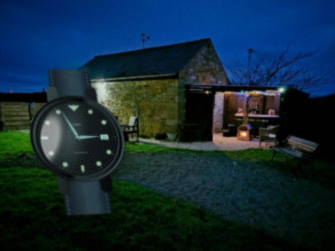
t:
2,56
